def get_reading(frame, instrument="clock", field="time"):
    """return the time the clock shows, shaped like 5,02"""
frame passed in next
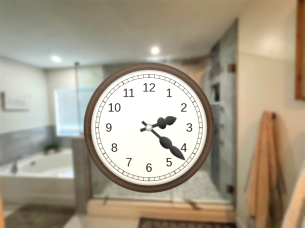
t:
2,22
